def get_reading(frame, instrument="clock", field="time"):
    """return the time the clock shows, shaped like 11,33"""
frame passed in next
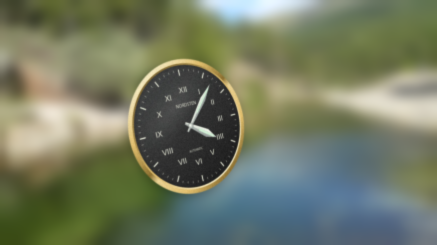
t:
4,07
